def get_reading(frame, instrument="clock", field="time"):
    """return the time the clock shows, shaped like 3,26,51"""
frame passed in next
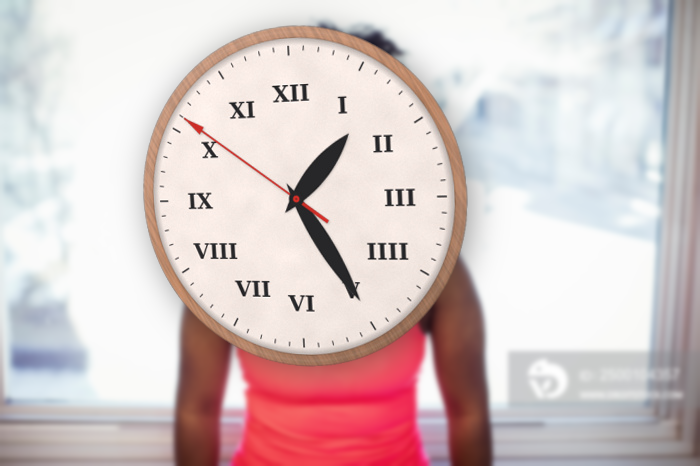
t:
1,24,51
